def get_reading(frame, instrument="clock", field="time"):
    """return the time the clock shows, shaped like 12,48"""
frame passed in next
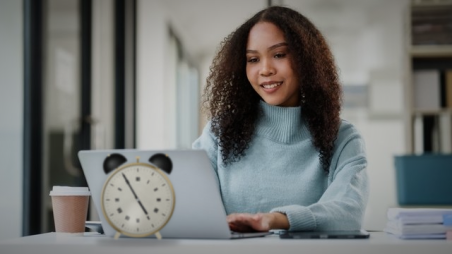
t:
4,55
